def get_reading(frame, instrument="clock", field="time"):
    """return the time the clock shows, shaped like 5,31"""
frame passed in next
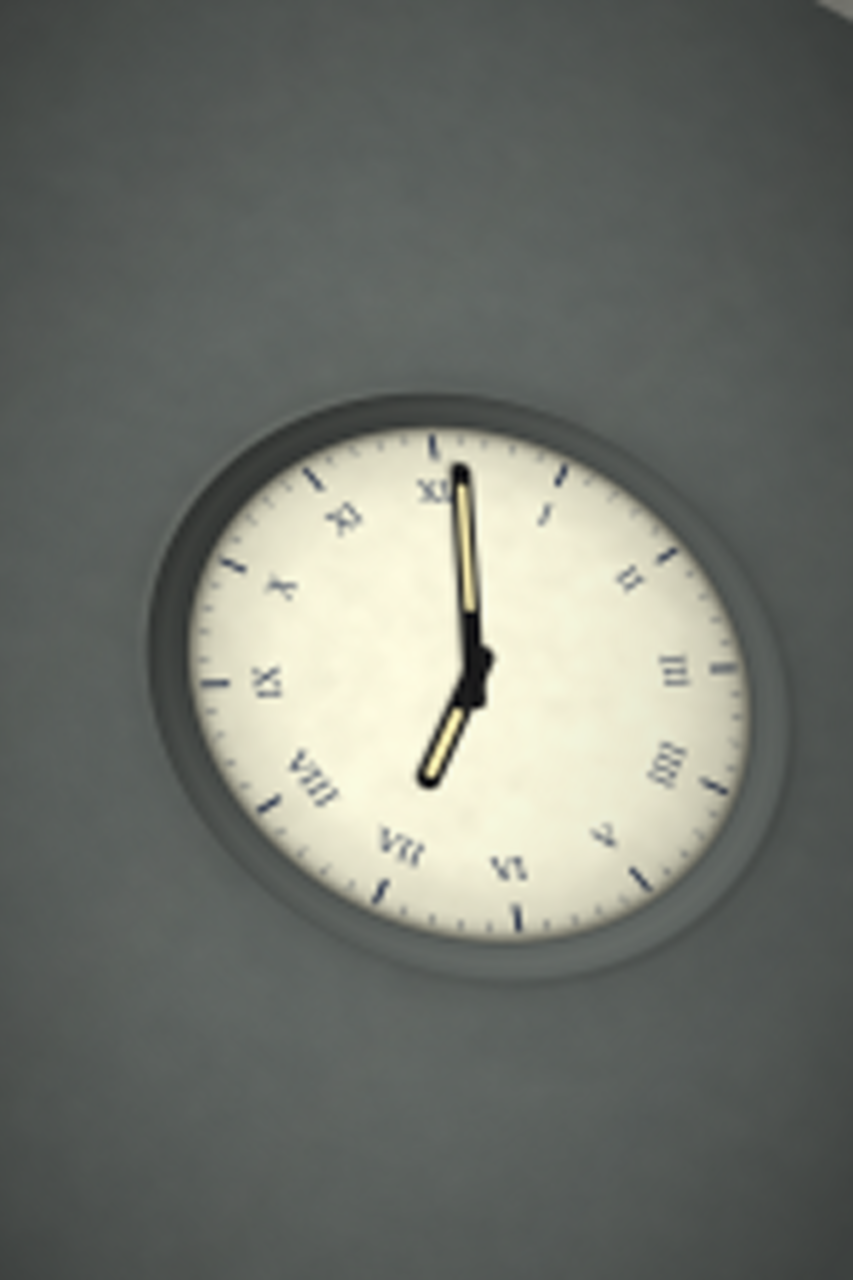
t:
7,01
